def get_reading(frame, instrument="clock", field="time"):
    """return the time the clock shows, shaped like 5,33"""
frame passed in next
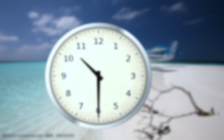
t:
10,30
